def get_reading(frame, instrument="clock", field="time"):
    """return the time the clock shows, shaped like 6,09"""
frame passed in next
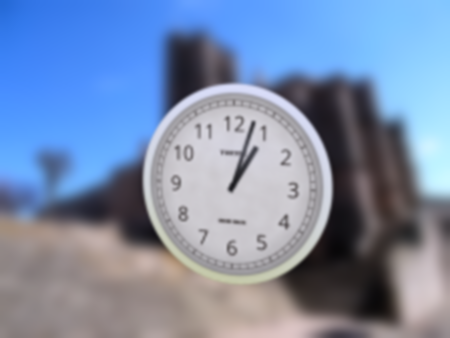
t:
1,03
